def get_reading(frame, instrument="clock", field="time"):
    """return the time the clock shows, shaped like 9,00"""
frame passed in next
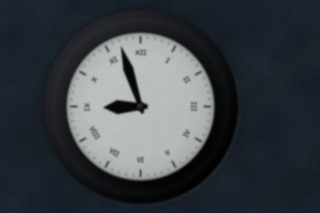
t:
8,57
